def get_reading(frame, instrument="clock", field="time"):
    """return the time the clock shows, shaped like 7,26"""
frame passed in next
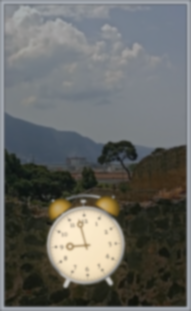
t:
8,58
